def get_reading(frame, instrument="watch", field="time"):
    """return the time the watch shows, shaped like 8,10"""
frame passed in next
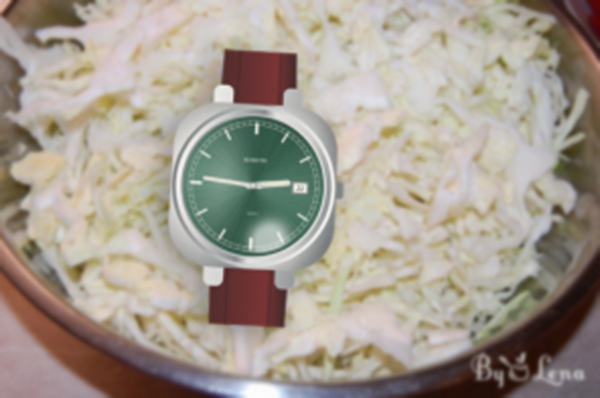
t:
2,46
